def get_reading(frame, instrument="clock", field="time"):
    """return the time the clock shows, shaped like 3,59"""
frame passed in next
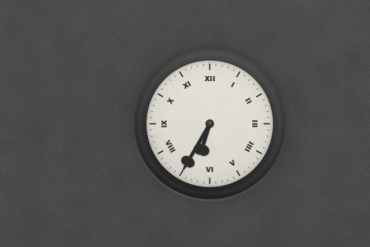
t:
6,35
